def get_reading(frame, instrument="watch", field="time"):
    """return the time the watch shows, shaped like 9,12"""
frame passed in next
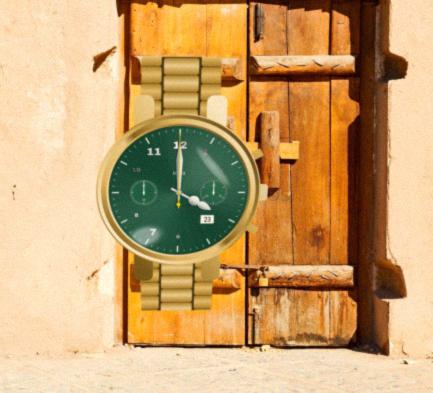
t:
4,00
